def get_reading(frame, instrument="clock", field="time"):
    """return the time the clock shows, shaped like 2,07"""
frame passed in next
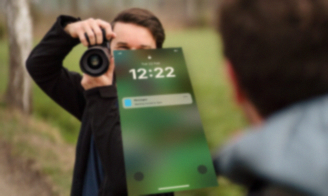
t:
12,22
